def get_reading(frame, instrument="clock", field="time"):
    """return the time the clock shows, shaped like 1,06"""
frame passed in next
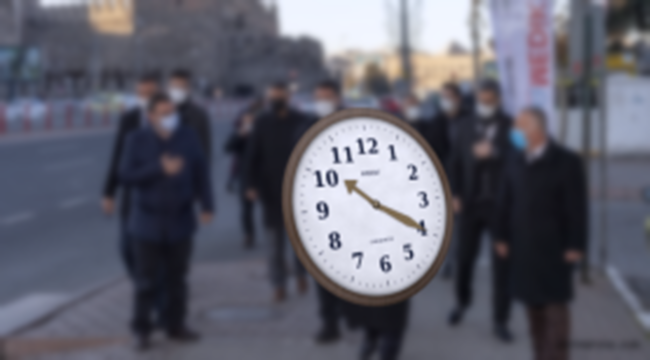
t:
10,20
